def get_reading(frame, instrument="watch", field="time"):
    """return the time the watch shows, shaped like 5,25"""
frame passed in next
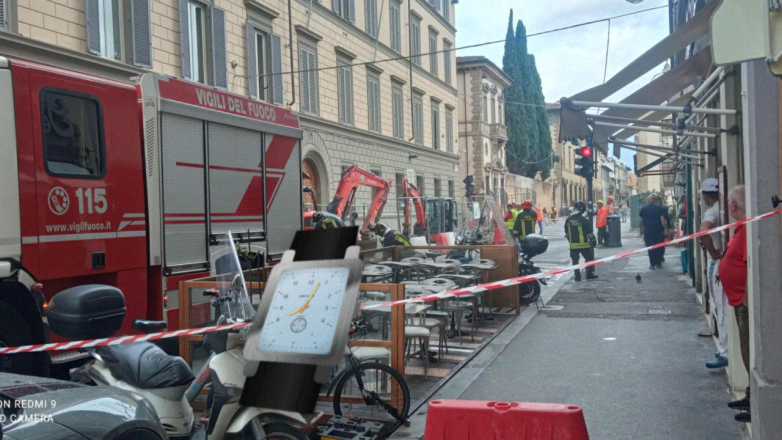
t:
8,03
